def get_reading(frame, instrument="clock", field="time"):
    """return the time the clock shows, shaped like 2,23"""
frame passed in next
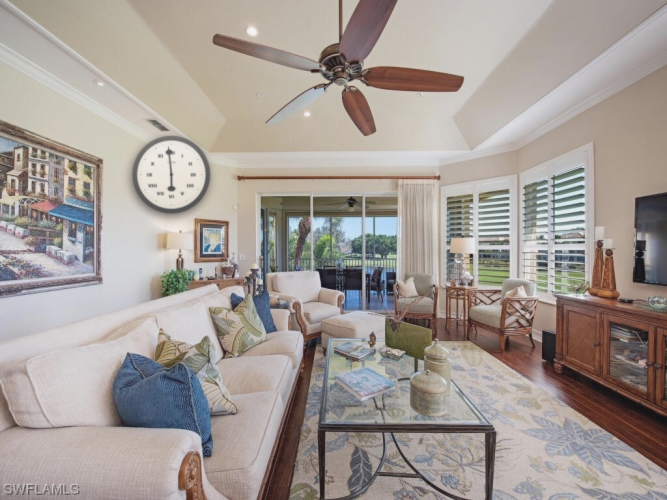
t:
5,59
